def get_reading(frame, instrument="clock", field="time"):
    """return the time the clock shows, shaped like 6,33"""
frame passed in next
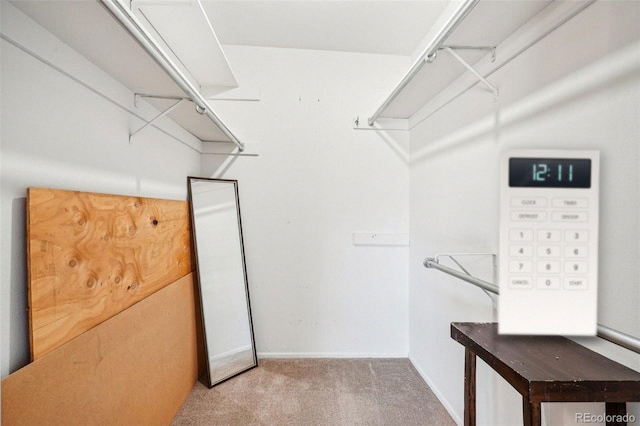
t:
12,11
